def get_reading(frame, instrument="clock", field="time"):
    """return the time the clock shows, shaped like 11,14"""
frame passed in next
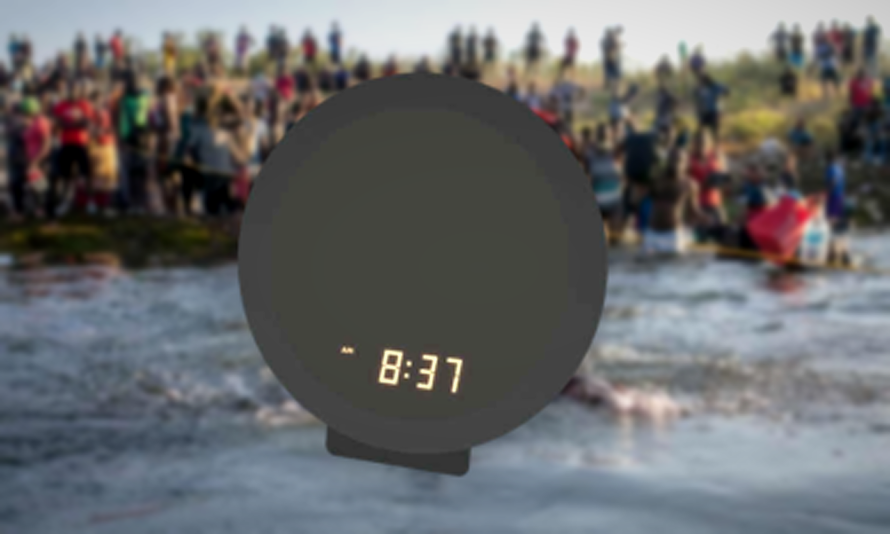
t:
8,37
